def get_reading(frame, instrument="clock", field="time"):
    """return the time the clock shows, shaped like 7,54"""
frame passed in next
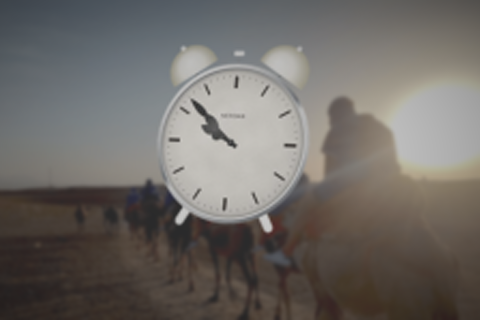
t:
9,52
